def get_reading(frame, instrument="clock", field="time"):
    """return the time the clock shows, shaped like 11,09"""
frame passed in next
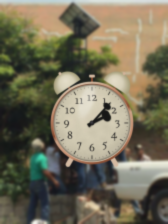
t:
2,07
